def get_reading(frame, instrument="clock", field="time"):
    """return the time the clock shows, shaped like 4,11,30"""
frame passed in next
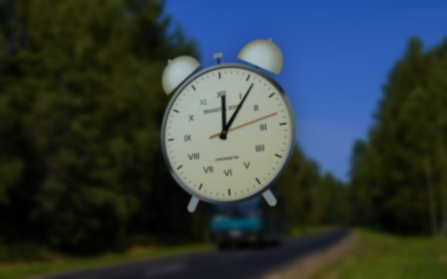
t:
12,06,13
